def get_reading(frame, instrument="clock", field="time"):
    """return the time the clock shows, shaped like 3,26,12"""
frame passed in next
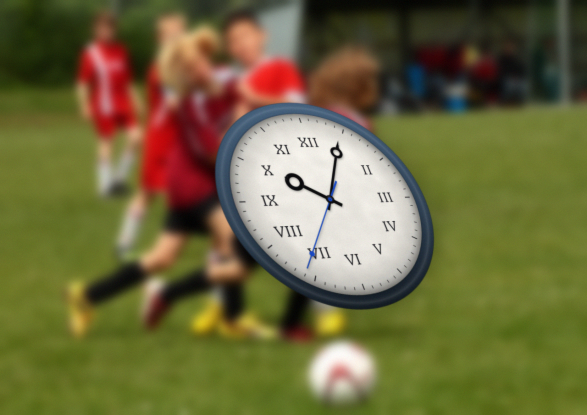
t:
10,04,36
